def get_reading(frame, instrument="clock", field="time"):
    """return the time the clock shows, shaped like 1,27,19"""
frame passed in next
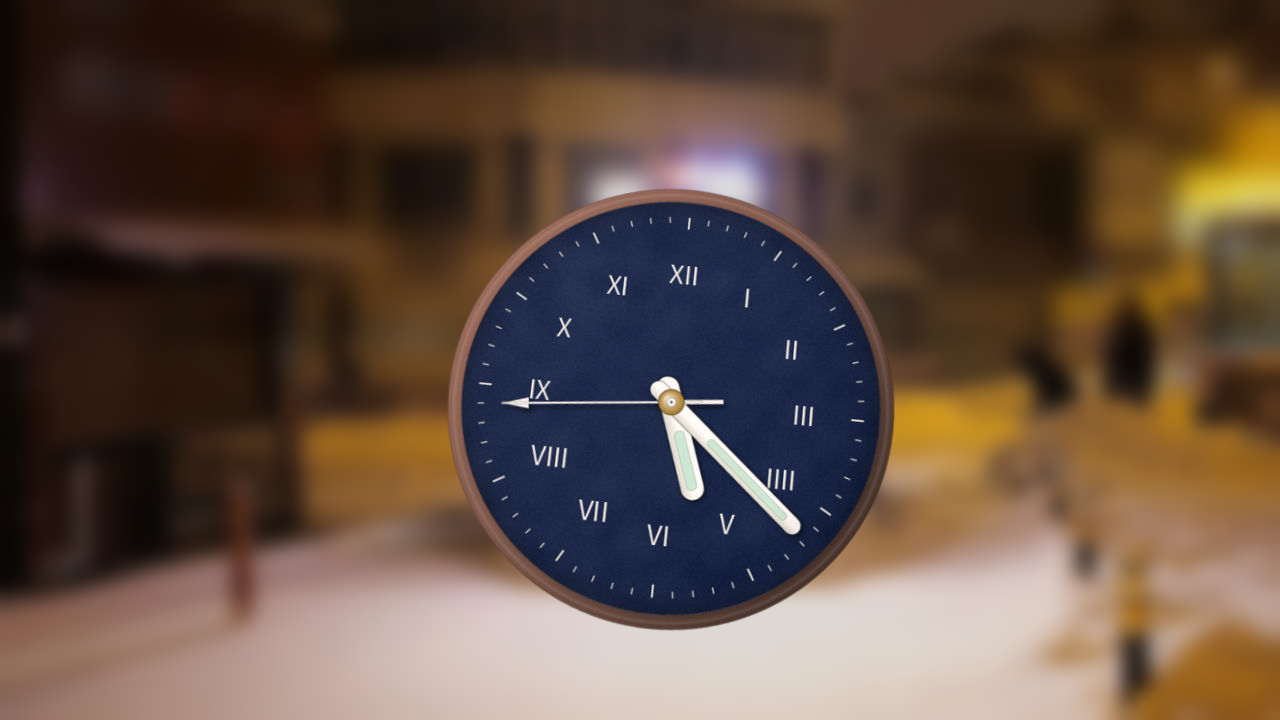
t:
5,21,44
